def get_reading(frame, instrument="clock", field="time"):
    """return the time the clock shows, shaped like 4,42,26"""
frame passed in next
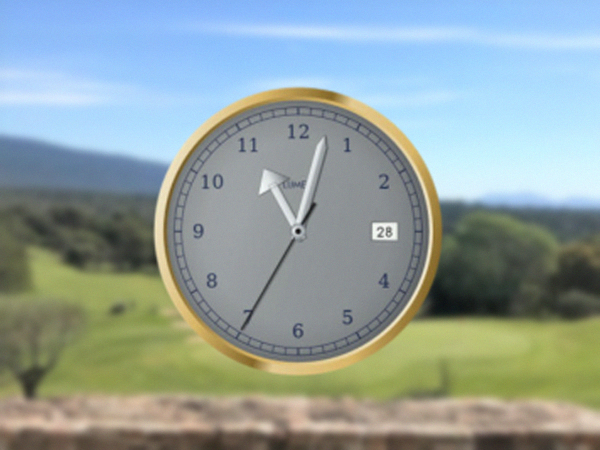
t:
11,02,35
